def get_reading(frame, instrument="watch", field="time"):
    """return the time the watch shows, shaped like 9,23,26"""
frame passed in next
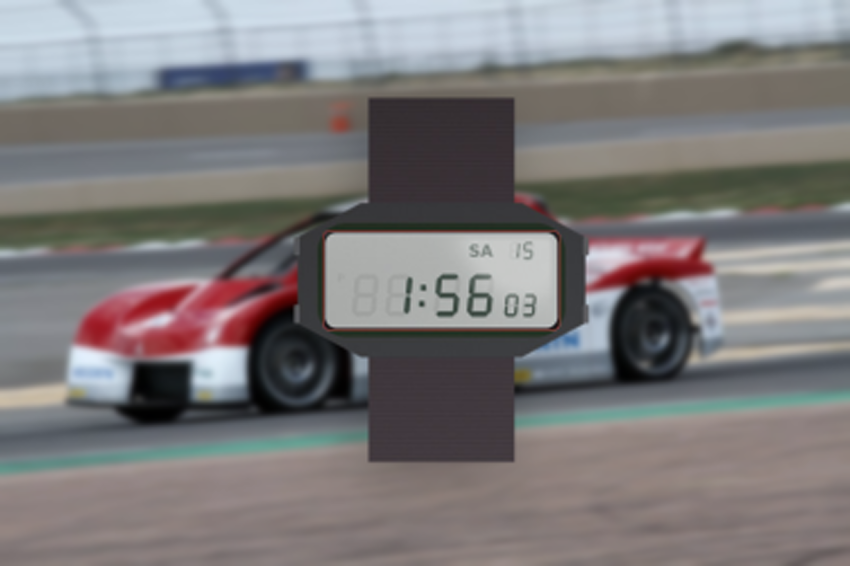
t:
1,56,03
